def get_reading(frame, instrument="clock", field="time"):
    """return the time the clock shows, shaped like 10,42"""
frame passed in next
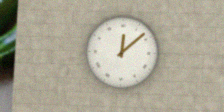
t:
12,08
